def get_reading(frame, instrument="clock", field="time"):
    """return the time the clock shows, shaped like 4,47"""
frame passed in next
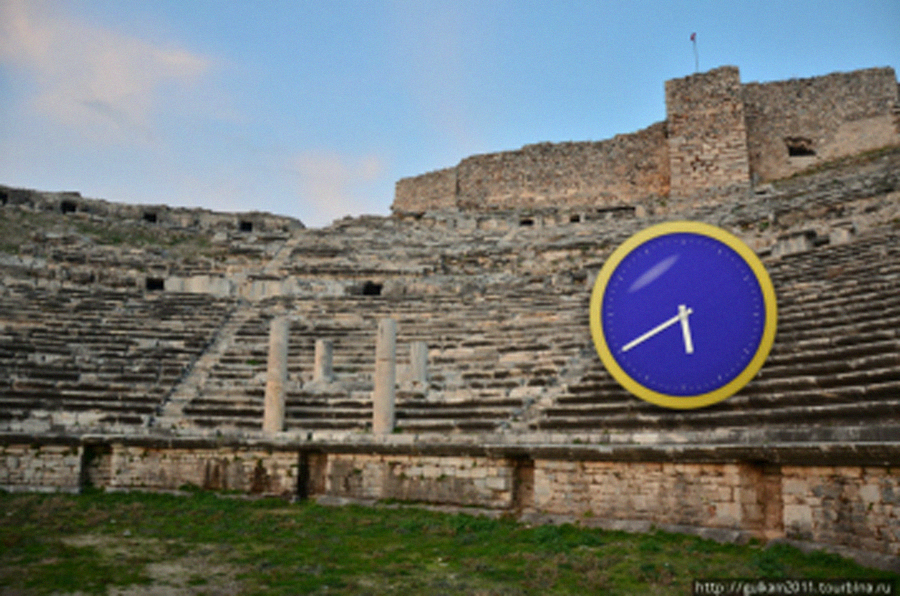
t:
5,40
